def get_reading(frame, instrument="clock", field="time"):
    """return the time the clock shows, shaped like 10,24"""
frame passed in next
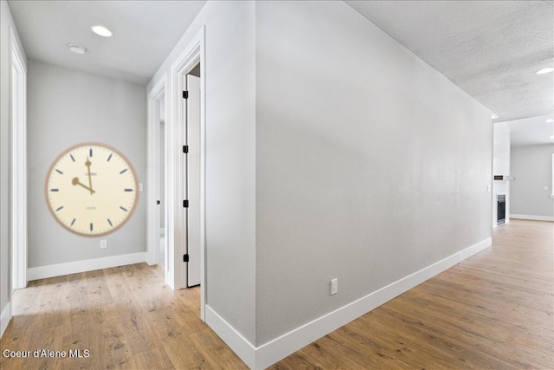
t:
9,59
